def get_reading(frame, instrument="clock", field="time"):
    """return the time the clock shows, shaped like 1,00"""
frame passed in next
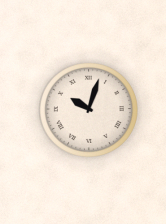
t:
10,03
